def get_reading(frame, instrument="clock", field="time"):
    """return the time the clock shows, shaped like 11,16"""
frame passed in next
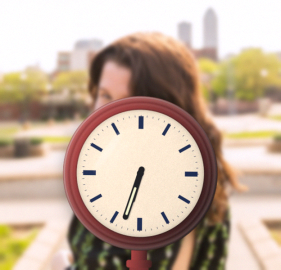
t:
6,33
